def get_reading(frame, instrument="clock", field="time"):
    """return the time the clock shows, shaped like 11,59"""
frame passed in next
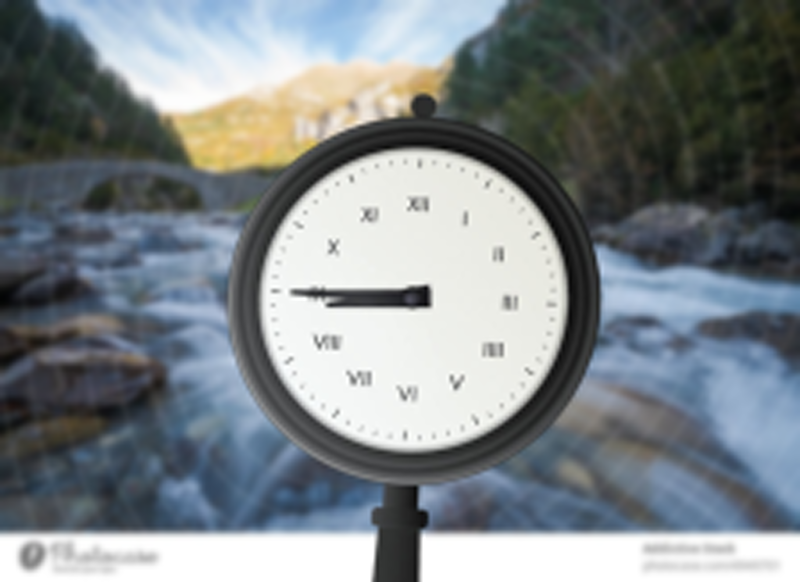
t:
8,45
